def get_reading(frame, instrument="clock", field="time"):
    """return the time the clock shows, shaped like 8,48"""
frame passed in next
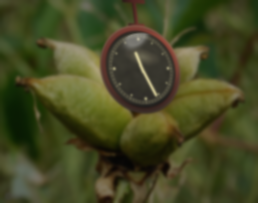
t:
11,26
